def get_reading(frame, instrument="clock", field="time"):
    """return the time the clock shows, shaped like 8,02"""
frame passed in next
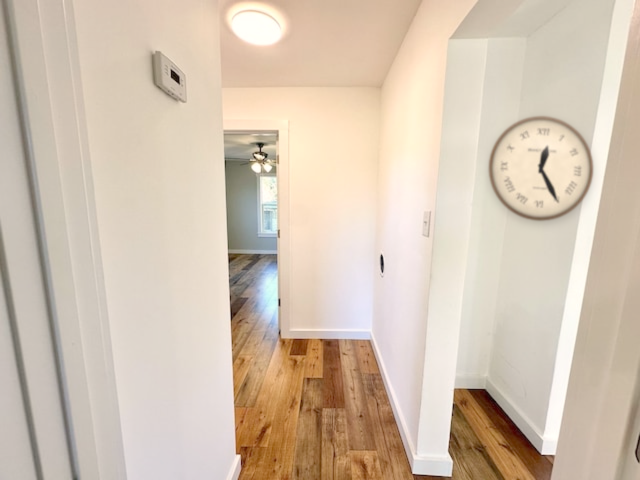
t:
12,25
